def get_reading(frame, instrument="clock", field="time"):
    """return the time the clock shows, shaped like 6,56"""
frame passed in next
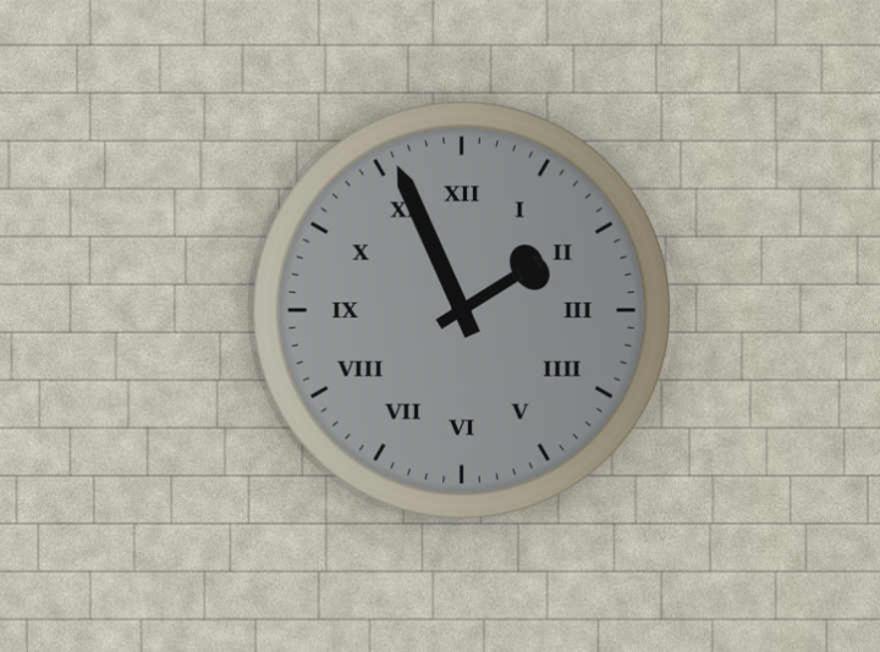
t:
1,56
